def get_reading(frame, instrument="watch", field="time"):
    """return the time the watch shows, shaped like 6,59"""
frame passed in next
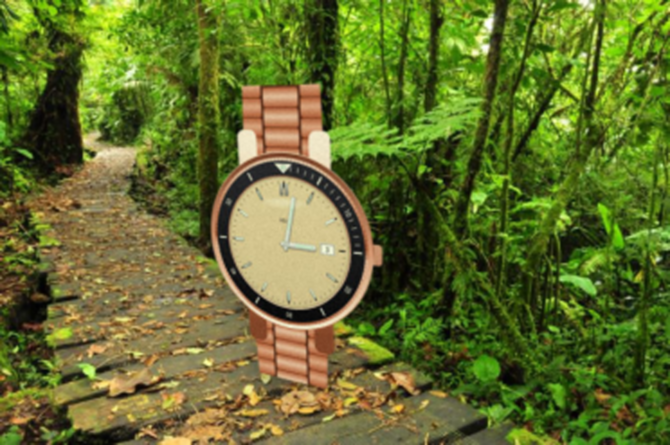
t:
3,02
